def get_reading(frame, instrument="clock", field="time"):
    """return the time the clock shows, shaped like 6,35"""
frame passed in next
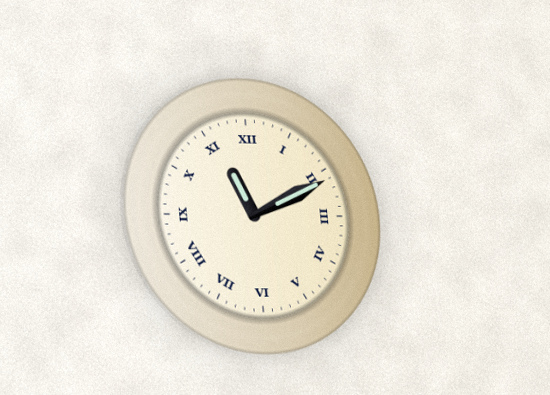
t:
11,11
